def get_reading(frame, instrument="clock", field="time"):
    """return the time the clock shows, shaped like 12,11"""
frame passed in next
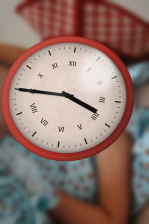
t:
3,45
